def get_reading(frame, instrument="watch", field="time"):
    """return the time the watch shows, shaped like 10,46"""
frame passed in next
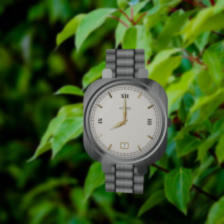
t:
8,00
